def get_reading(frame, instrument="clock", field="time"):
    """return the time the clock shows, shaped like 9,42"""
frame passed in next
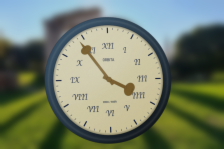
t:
3,54
